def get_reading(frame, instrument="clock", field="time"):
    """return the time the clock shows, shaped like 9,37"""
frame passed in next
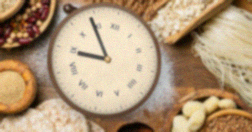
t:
8,54
